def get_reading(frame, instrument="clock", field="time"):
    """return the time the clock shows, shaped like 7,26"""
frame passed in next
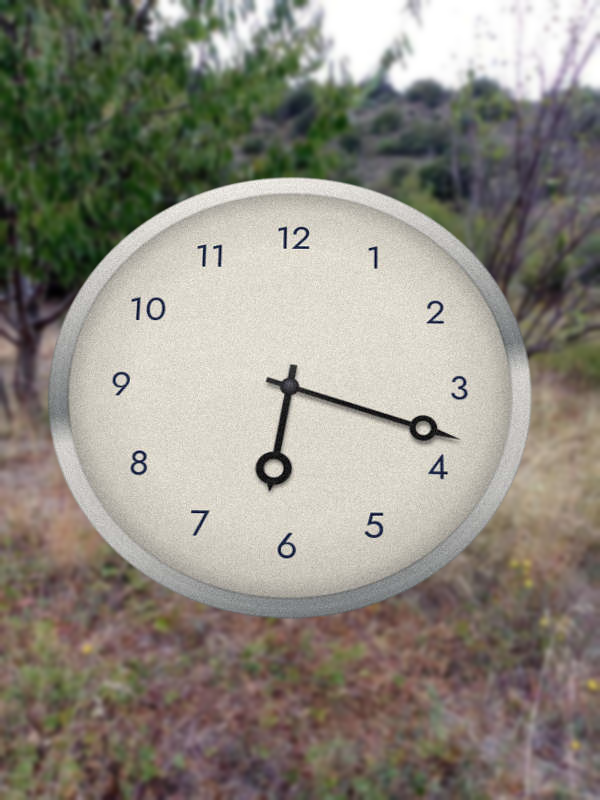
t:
6,18
